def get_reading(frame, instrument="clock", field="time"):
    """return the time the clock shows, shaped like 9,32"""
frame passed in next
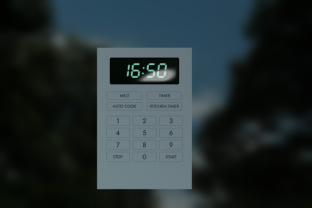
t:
16,50
